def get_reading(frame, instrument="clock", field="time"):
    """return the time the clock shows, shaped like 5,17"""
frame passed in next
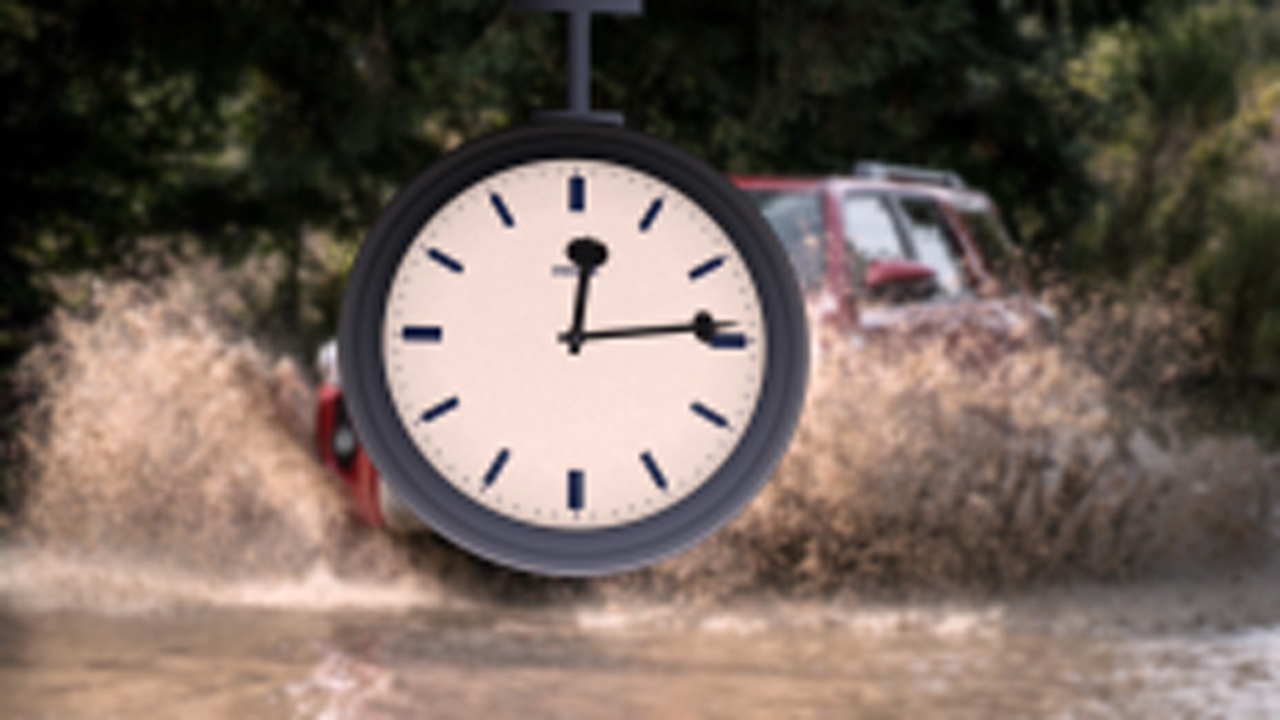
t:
12,14
